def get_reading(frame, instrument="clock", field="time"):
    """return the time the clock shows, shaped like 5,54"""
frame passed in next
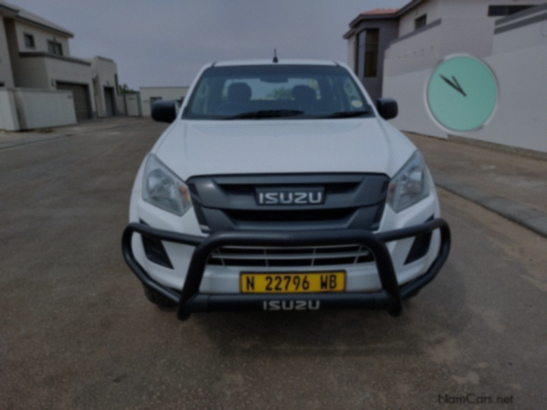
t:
10,51
